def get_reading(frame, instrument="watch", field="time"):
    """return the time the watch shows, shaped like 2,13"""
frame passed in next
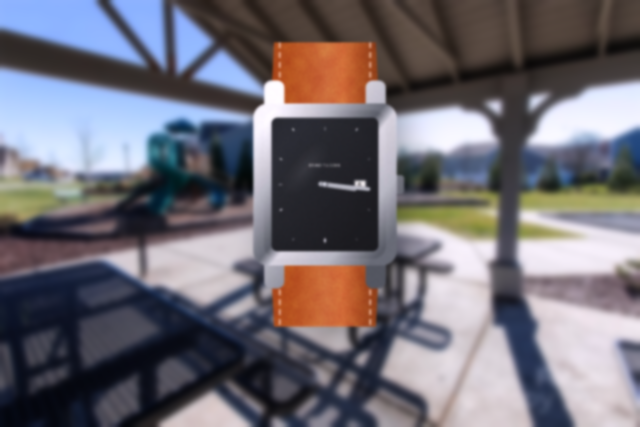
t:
3,16
